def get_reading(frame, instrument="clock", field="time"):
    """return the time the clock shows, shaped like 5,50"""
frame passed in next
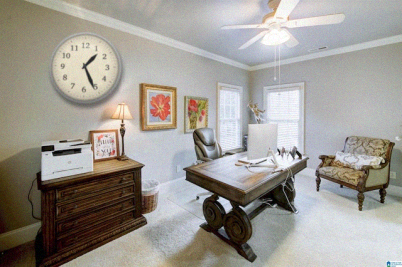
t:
1,26
